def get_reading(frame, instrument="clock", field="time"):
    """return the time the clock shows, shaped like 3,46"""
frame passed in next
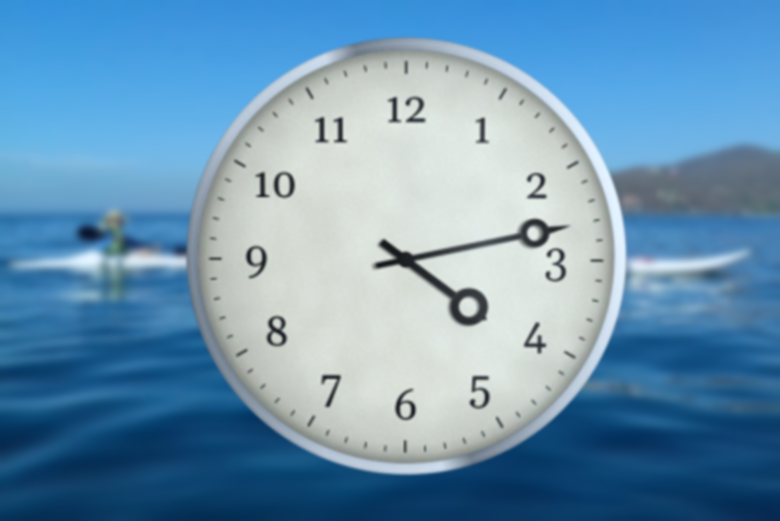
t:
4,13
